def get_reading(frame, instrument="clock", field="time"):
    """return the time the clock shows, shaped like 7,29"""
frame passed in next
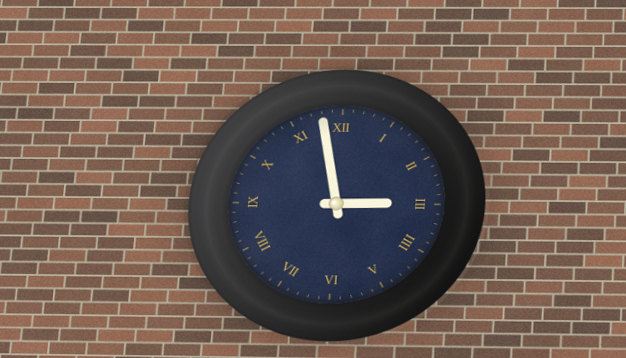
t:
2,58
